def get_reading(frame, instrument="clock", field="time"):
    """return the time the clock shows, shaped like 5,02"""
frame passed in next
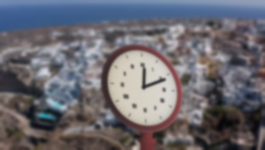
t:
12,11
